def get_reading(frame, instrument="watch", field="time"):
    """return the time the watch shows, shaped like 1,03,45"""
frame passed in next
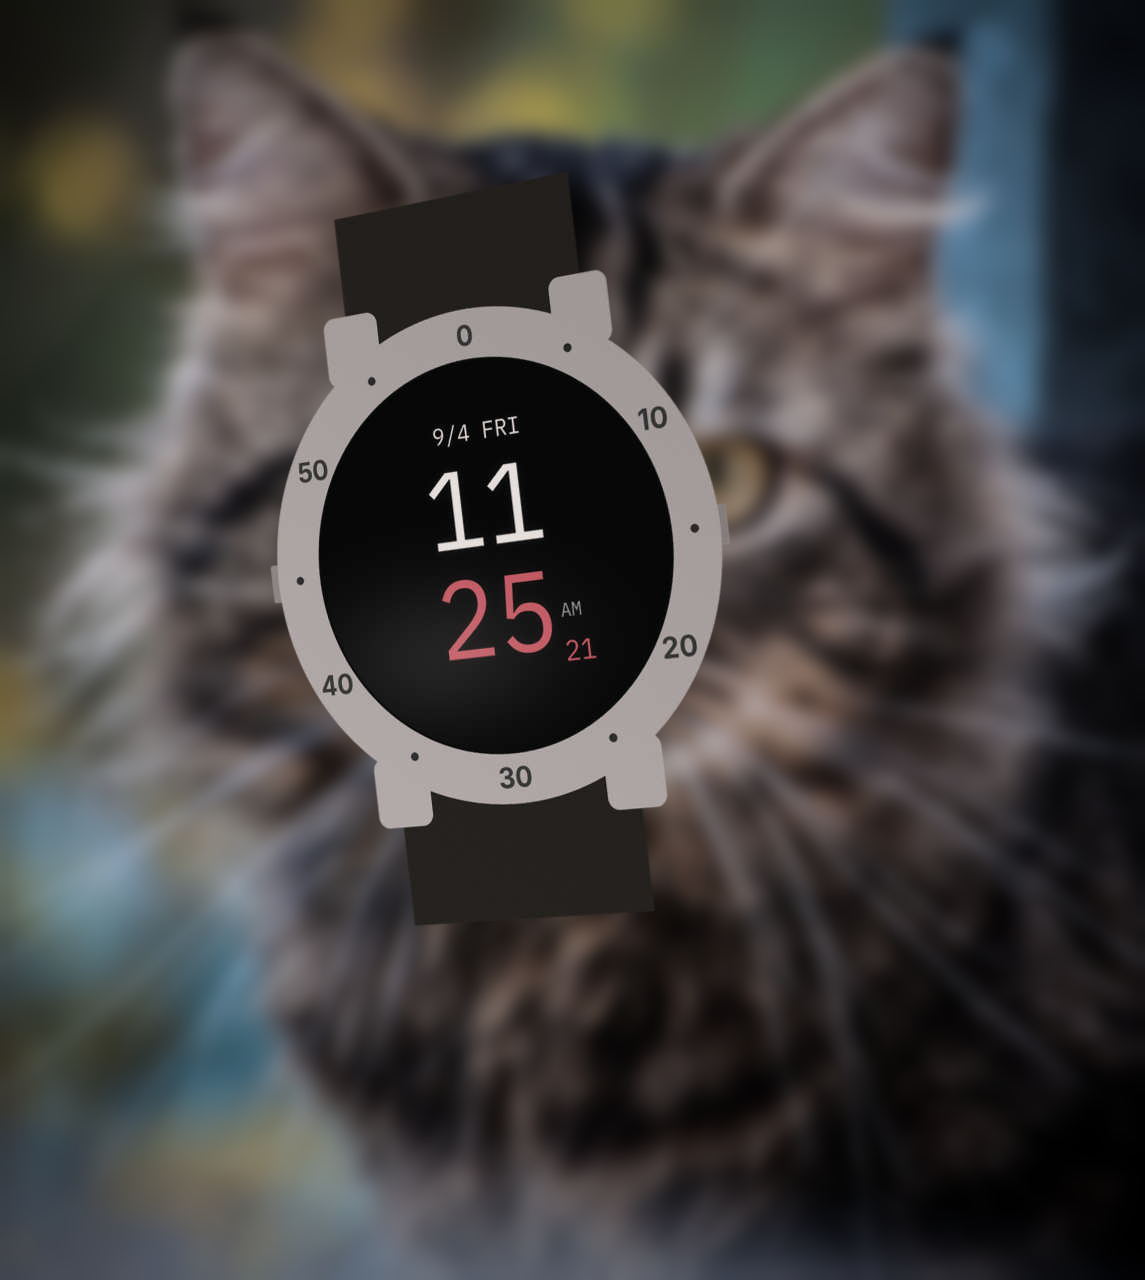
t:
11,25,21
